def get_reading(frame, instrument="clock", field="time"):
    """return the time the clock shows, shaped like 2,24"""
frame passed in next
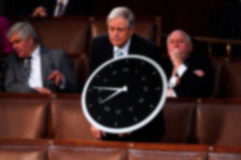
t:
7,46
